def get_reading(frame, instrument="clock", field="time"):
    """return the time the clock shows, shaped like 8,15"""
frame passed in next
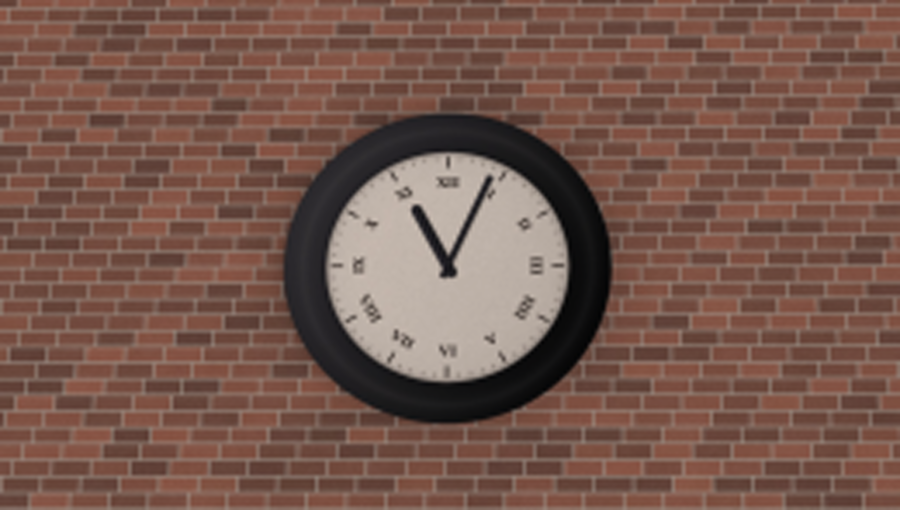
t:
11,04
